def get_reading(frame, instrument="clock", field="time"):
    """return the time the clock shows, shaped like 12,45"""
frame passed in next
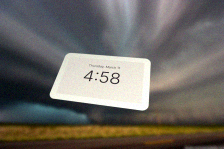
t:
4,58
